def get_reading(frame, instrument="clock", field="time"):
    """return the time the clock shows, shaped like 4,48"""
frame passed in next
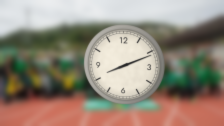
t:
8,11
